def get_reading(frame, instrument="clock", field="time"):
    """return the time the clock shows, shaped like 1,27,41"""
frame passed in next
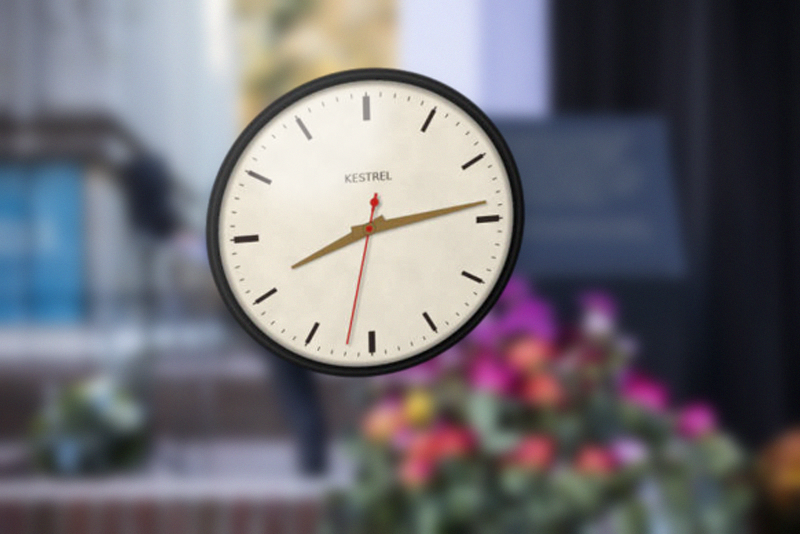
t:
8,13,32
